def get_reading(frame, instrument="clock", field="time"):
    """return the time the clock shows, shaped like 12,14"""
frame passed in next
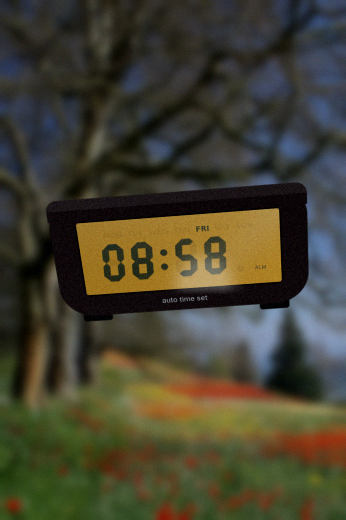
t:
8,58
